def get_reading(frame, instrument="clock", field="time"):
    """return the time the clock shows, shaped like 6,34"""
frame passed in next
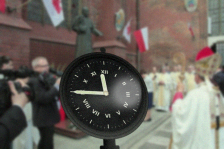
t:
11,45
